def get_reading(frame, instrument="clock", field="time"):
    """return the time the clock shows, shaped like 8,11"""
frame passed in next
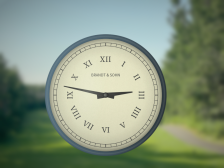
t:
2,47
